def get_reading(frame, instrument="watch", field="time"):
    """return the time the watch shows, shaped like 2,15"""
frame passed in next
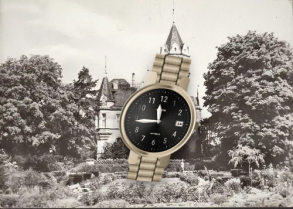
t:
11,44
